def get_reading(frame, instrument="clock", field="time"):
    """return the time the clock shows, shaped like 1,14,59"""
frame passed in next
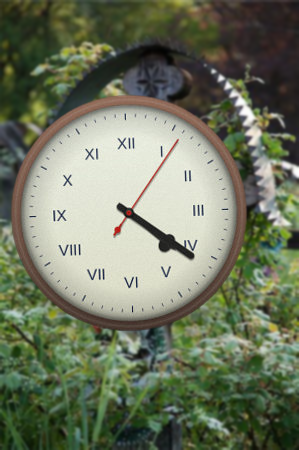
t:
4,21,06
